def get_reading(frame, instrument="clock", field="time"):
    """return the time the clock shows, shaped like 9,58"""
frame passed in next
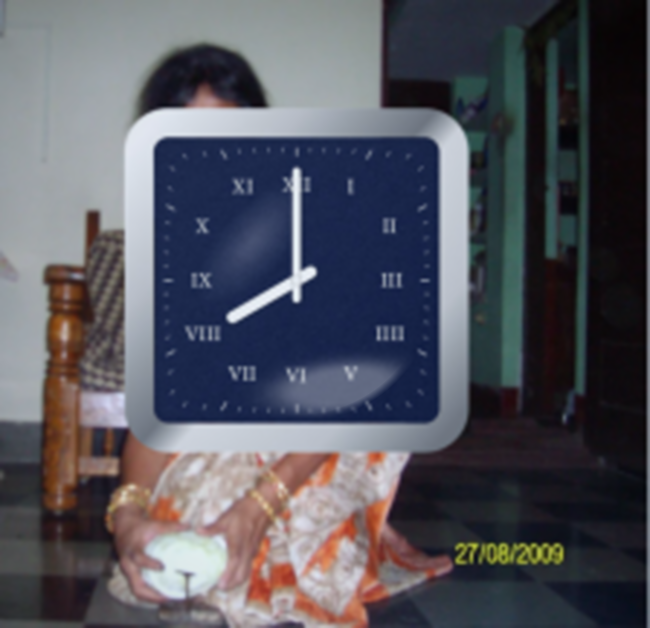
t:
8,00
